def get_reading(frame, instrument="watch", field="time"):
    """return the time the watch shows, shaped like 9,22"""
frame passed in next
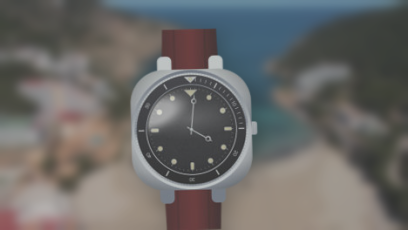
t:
4,01
